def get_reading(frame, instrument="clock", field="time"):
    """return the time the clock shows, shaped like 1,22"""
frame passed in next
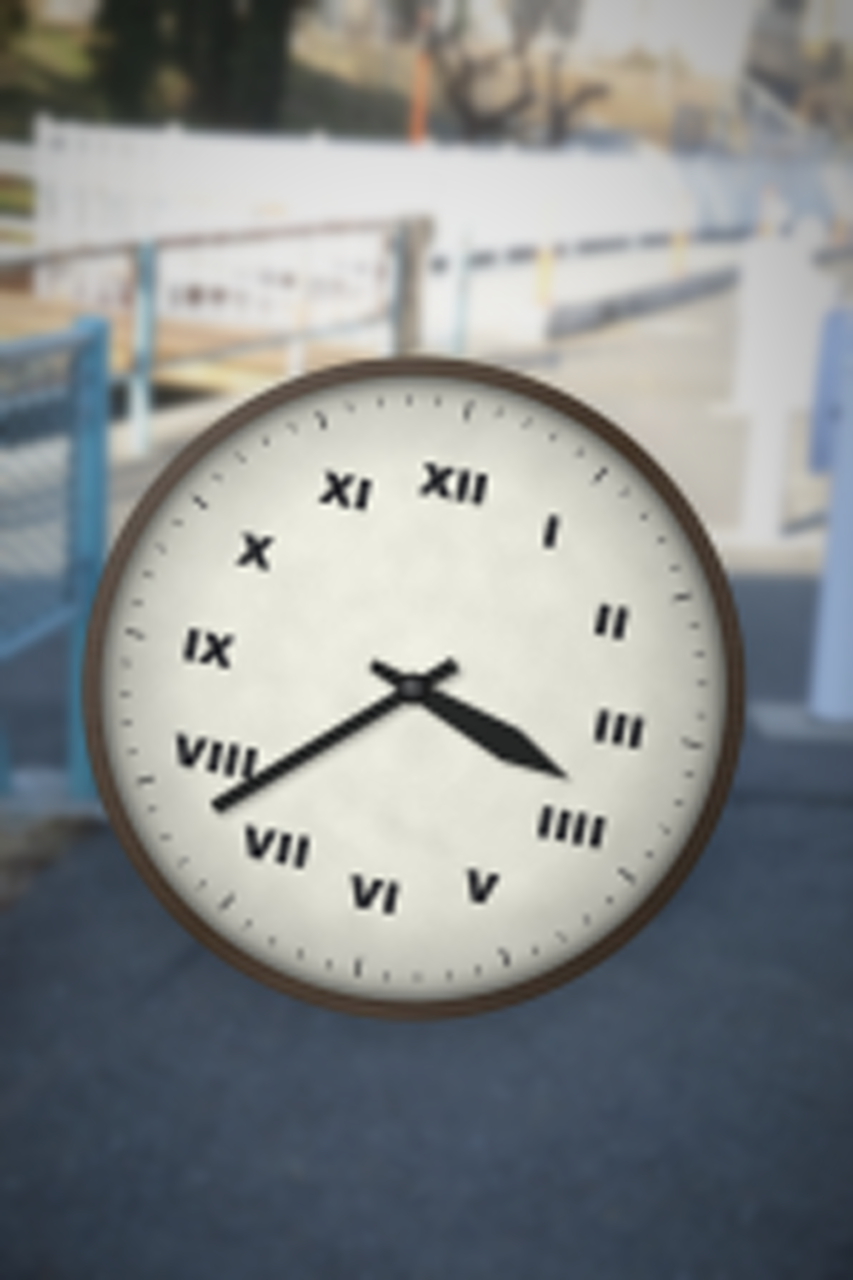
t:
3,38
